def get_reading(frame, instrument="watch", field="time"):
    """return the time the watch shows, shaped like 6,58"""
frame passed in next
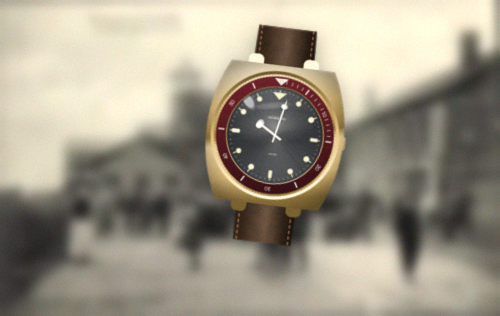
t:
10,02
